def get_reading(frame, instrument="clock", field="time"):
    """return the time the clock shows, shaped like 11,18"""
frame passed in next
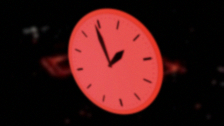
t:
1,59
